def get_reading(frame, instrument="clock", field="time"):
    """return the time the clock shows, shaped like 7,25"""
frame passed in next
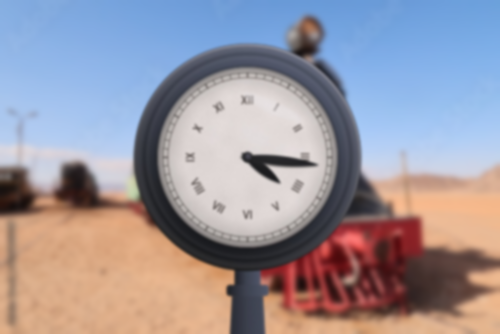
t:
4,16
